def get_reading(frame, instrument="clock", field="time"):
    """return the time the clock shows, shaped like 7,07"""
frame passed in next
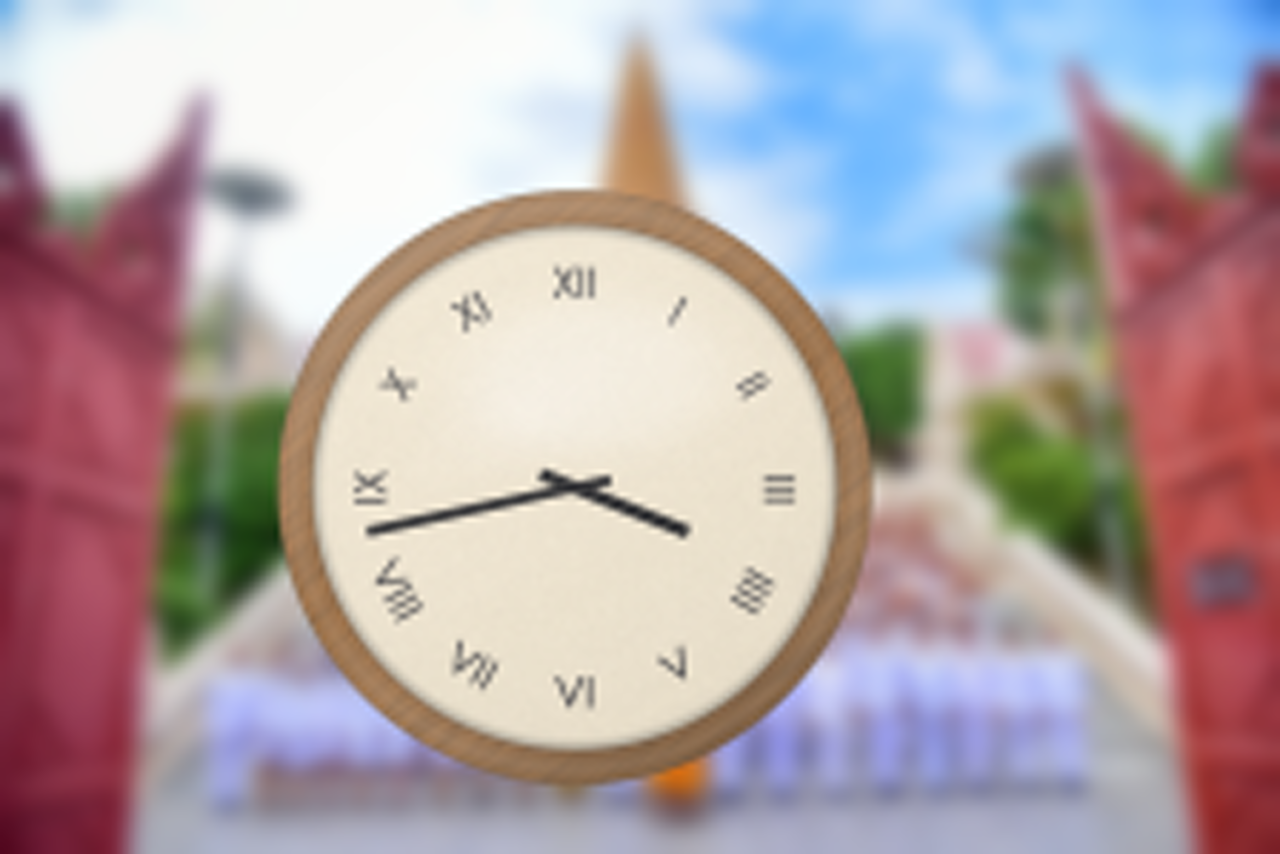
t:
3,43
